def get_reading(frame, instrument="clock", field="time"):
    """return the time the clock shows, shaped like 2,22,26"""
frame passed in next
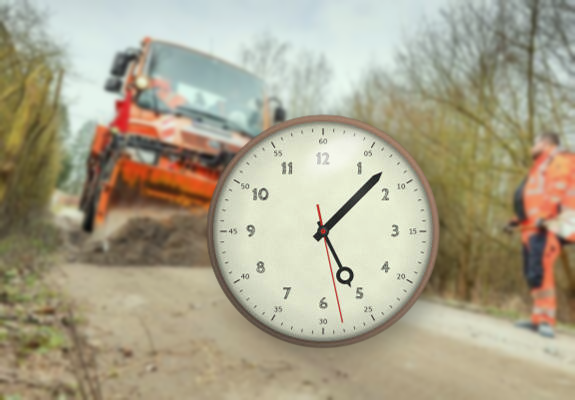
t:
5,07,28
